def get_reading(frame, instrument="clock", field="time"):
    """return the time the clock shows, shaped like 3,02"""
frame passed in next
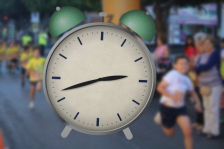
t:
2,42
